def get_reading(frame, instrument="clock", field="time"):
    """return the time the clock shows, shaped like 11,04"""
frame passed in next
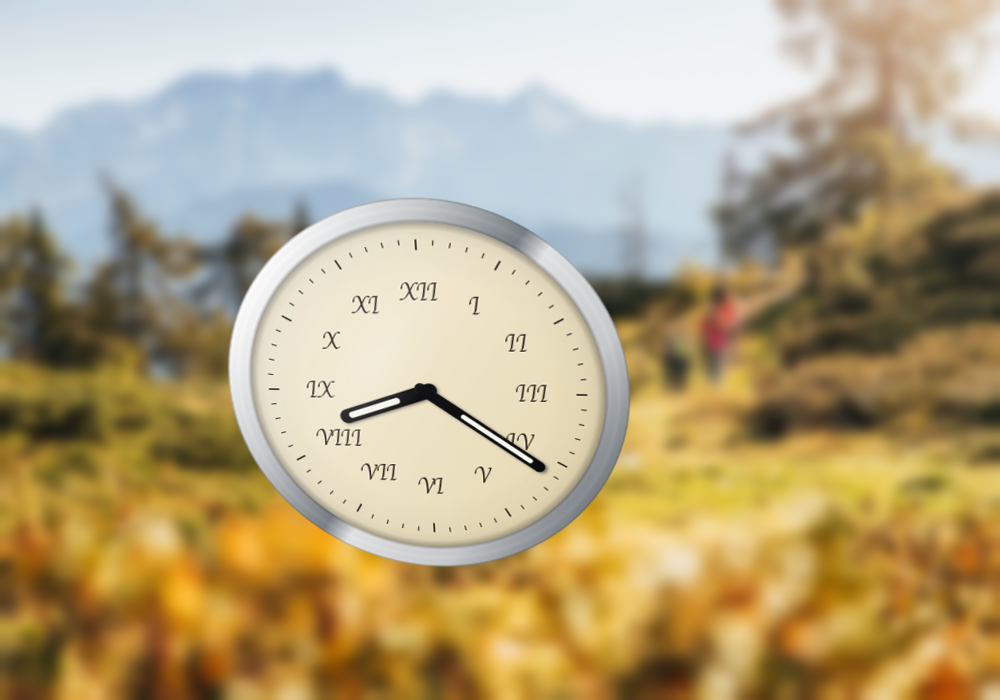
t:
8,21
